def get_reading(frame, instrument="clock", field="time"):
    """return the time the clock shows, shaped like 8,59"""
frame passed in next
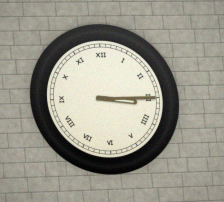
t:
3,15
